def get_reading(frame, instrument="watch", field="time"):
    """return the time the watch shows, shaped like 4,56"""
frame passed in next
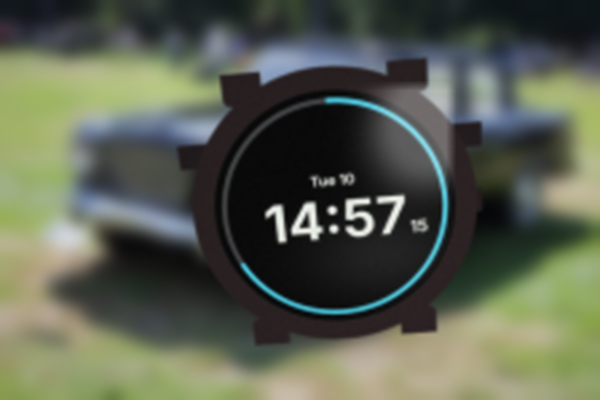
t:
14,57
